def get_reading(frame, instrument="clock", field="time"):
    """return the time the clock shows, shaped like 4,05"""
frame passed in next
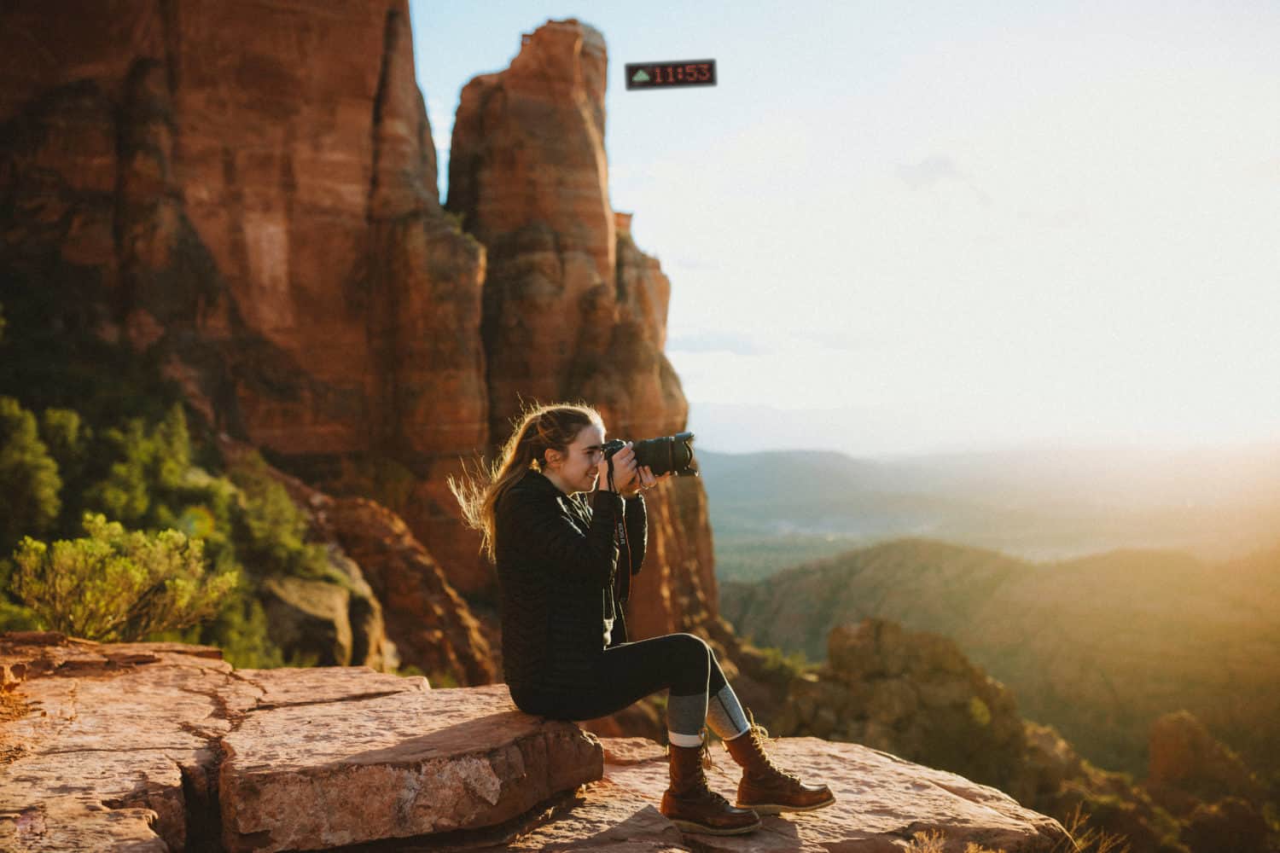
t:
11,53
